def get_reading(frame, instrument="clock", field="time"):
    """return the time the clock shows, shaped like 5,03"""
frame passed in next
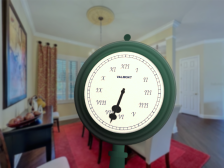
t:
6,33
